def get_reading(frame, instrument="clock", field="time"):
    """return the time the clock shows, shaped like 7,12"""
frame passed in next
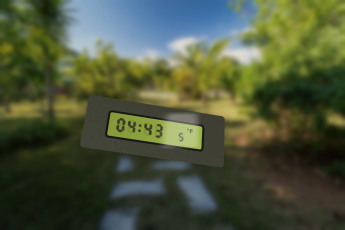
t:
4,43
